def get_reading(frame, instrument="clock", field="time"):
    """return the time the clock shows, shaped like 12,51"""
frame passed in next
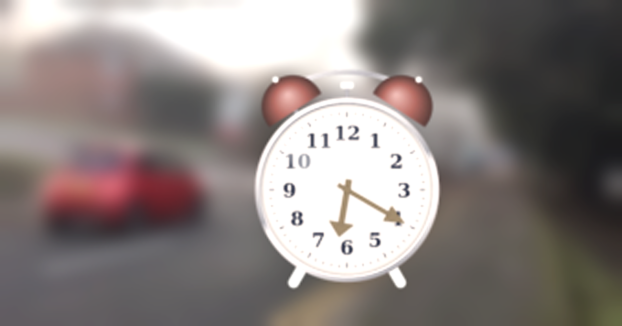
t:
6,20
